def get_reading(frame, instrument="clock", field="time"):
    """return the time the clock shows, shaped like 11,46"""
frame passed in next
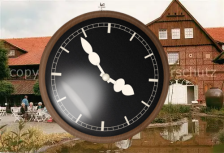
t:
3,54
